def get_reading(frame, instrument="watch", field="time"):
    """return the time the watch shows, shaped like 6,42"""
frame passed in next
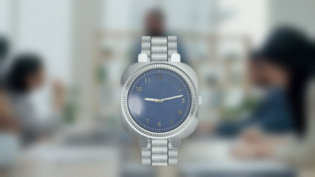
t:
9,13
